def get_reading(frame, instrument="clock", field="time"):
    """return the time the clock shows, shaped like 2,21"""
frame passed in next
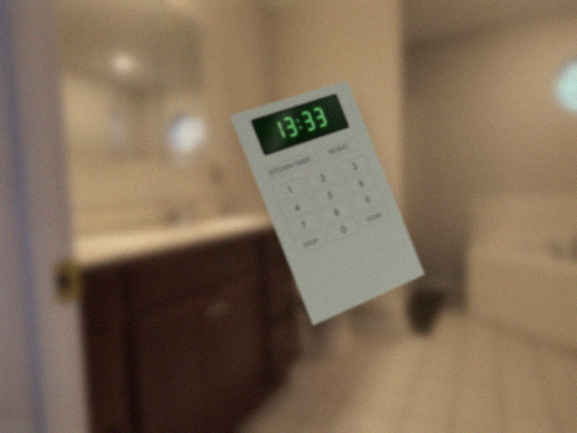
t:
13,33
